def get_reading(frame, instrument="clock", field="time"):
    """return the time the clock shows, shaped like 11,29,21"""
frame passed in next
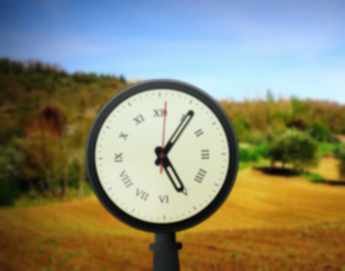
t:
5,06,01
